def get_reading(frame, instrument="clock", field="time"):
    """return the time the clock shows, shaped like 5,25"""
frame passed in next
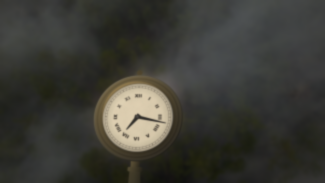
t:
7,17
